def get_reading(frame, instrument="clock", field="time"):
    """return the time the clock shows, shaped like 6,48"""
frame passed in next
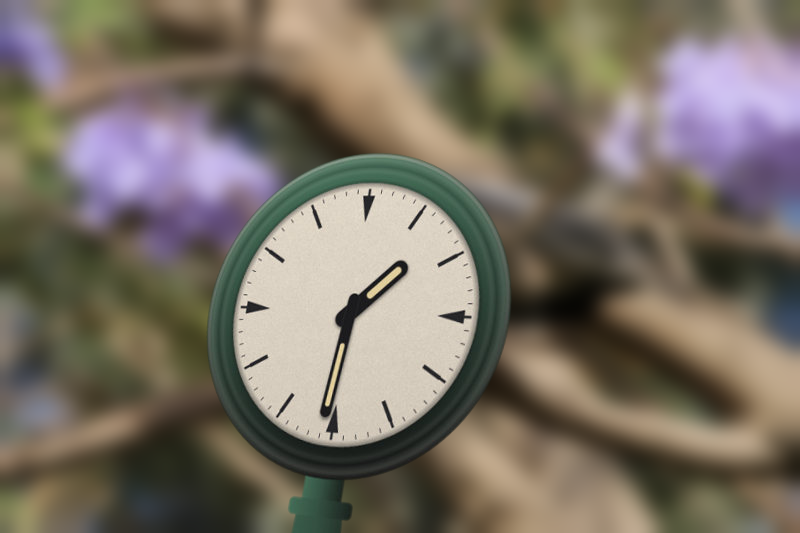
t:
1,31
